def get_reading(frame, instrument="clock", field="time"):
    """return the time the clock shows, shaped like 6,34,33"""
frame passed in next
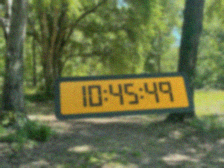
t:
10,45,49
